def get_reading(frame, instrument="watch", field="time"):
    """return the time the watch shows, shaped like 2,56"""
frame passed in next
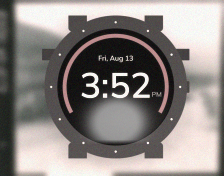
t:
3,52
